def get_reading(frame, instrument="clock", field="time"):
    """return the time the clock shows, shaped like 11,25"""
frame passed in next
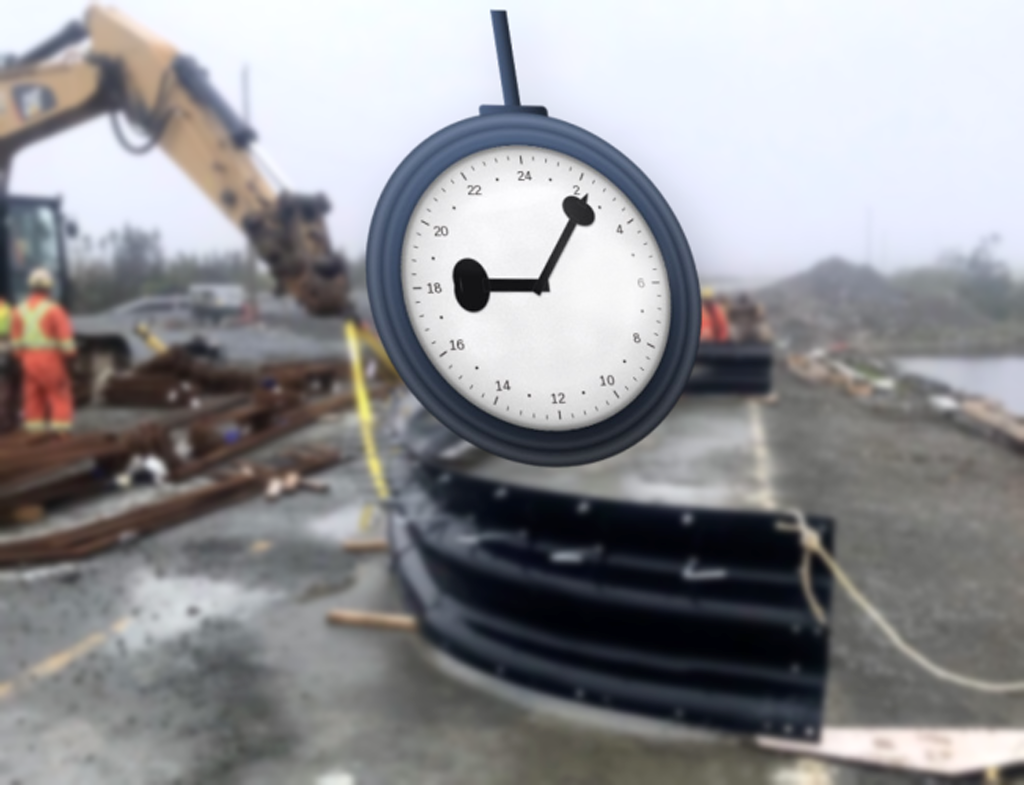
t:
18,06
